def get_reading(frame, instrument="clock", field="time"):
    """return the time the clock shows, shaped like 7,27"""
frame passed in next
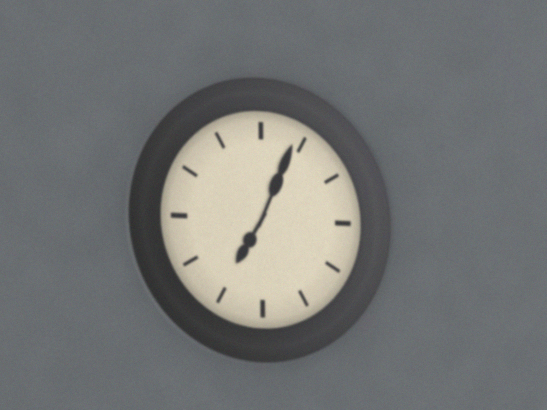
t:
7,04
